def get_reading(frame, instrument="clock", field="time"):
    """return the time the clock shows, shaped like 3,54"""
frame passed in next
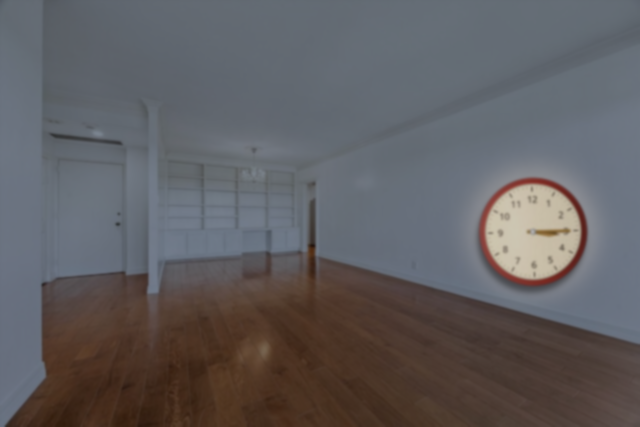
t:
3,15
